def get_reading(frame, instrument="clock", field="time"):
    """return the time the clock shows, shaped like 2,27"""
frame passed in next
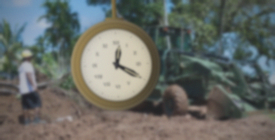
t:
12,20
